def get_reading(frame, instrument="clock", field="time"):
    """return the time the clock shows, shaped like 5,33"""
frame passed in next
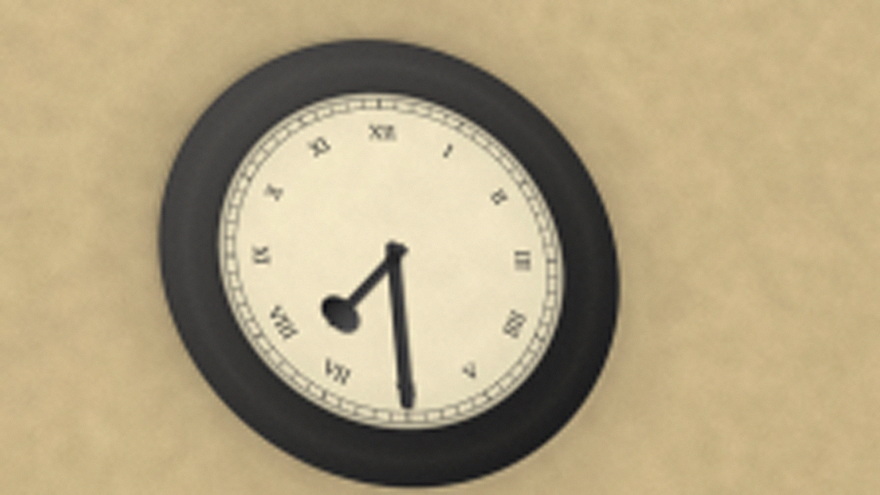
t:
7,30
